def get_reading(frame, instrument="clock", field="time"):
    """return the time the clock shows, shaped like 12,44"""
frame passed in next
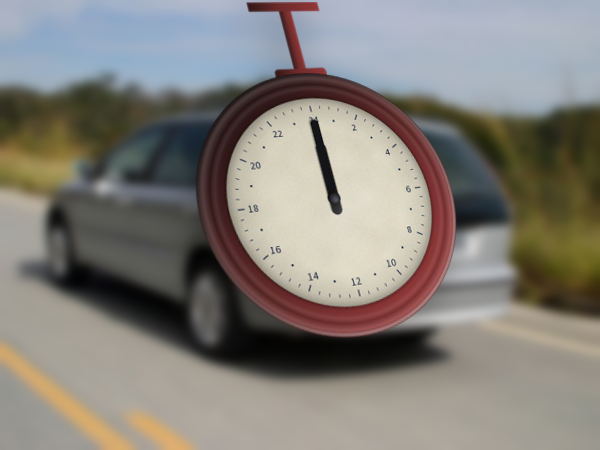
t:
0,00
